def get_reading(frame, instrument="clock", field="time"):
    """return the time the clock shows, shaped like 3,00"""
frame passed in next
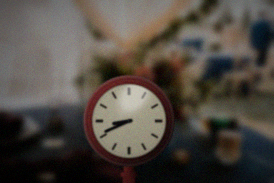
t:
8,41
